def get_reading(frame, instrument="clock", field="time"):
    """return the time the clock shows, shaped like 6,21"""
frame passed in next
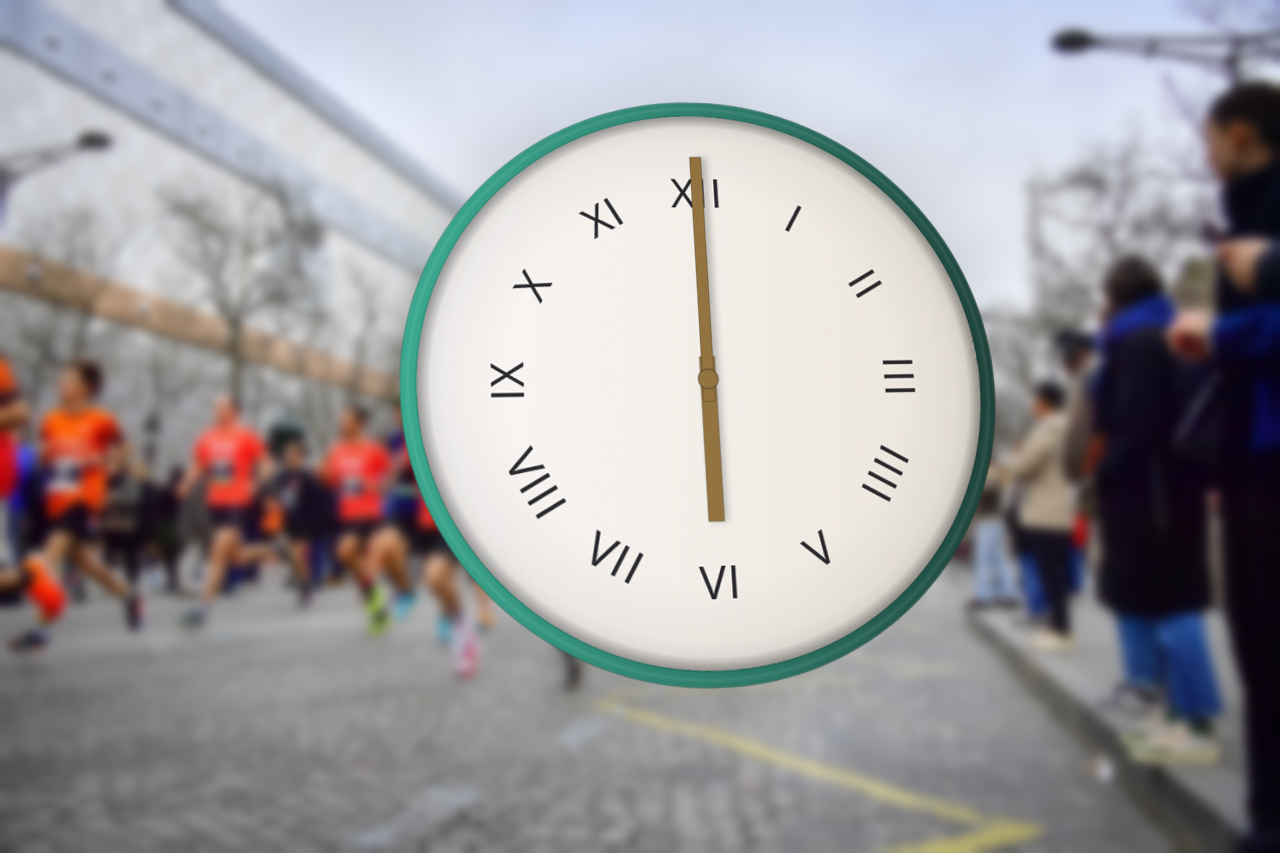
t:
6,00
